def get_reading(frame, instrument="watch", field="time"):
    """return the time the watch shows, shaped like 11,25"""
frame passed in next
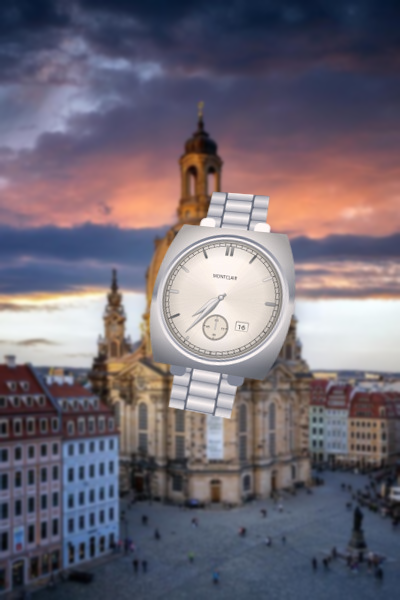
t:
7,36
